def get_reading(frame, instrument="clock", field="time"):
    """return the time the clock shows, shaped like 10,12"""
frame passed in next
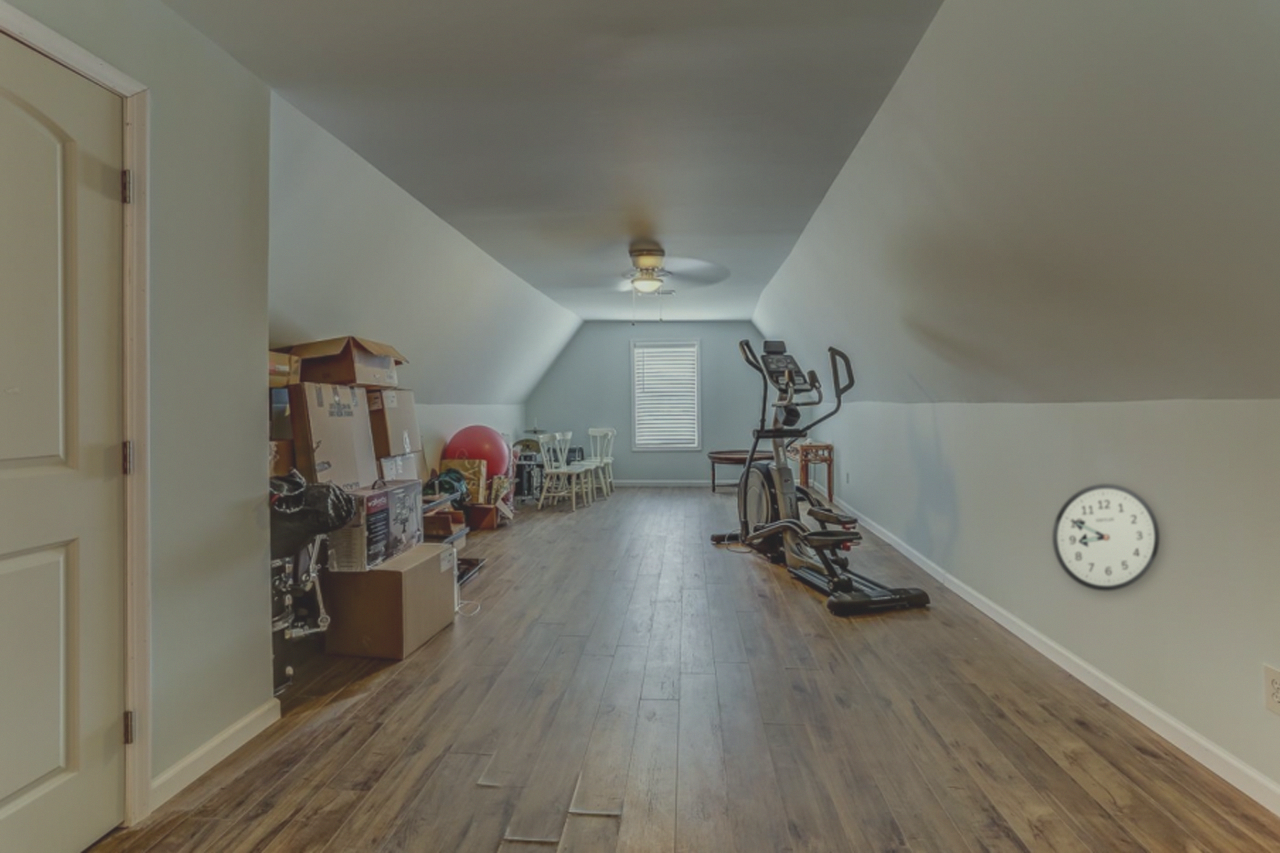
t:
8,50
